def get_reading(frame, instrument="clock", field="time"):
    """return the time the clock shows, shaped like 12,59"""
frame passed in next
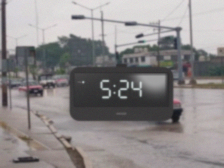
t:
5,24
